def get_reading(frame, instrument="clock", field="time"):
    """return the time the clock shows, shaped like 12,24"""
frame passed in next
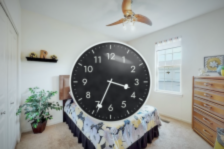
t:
3,34
